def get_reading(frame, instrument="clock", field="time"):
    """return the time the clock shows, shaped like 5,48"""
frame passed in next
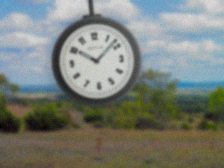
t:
10,08
